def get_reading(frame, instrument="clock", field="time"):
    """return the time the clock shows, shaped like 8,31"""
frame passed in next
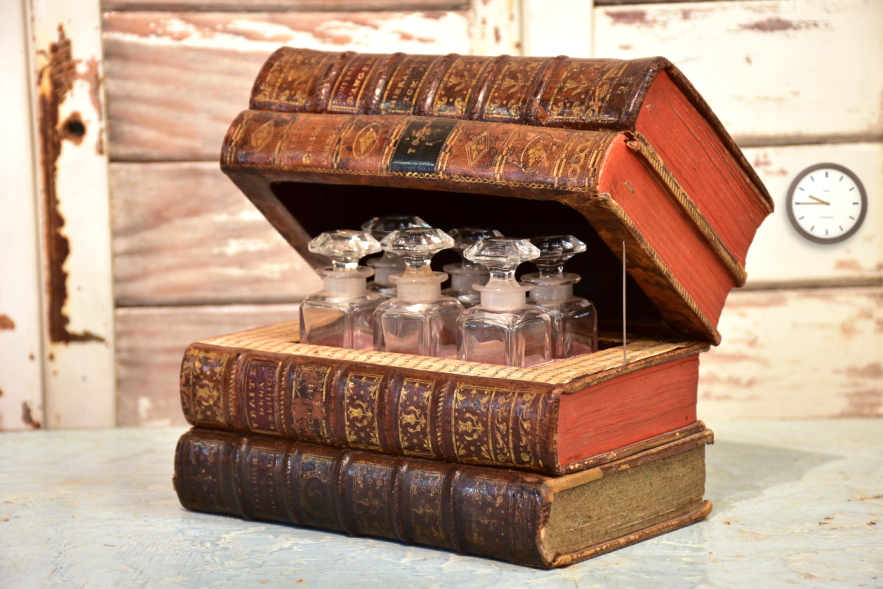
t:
9,45
